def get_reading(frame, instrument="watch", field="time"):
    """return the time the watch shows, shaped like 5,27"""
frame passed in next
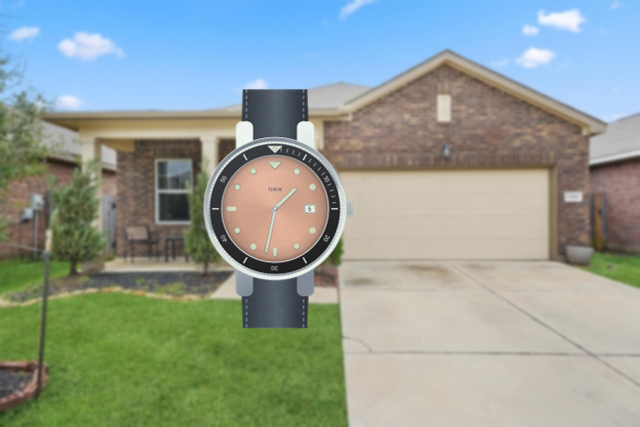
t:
1,32
